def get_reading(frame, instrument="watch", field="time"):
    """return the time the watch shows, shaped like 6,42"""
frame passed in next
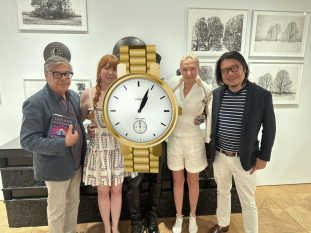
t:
1,04
